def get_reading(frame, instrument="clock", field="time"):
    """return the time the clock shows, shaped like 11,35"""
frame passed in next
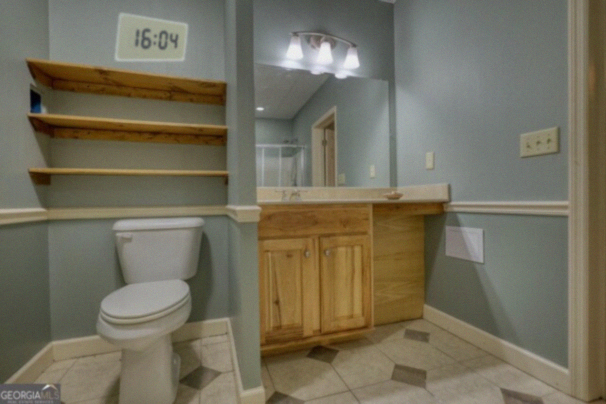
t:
16,04
